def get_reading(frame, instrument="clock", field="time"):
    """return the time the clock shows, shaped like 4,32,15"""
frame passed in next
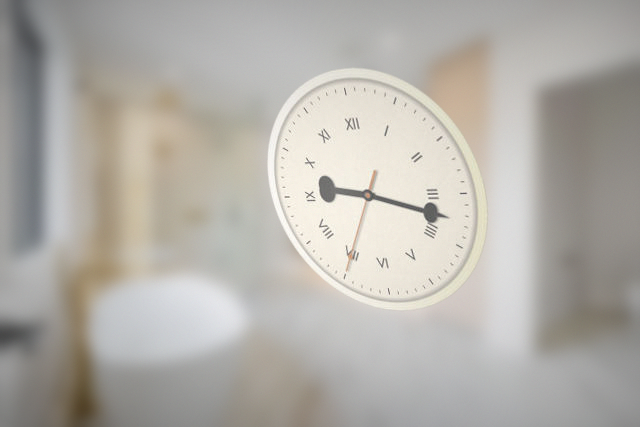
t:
9,17,35
